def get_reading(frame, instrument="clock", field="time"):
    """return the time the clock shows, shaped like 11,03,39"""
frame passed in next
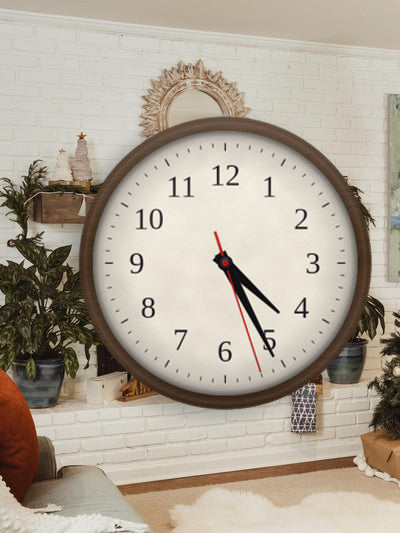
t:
4,25,27
